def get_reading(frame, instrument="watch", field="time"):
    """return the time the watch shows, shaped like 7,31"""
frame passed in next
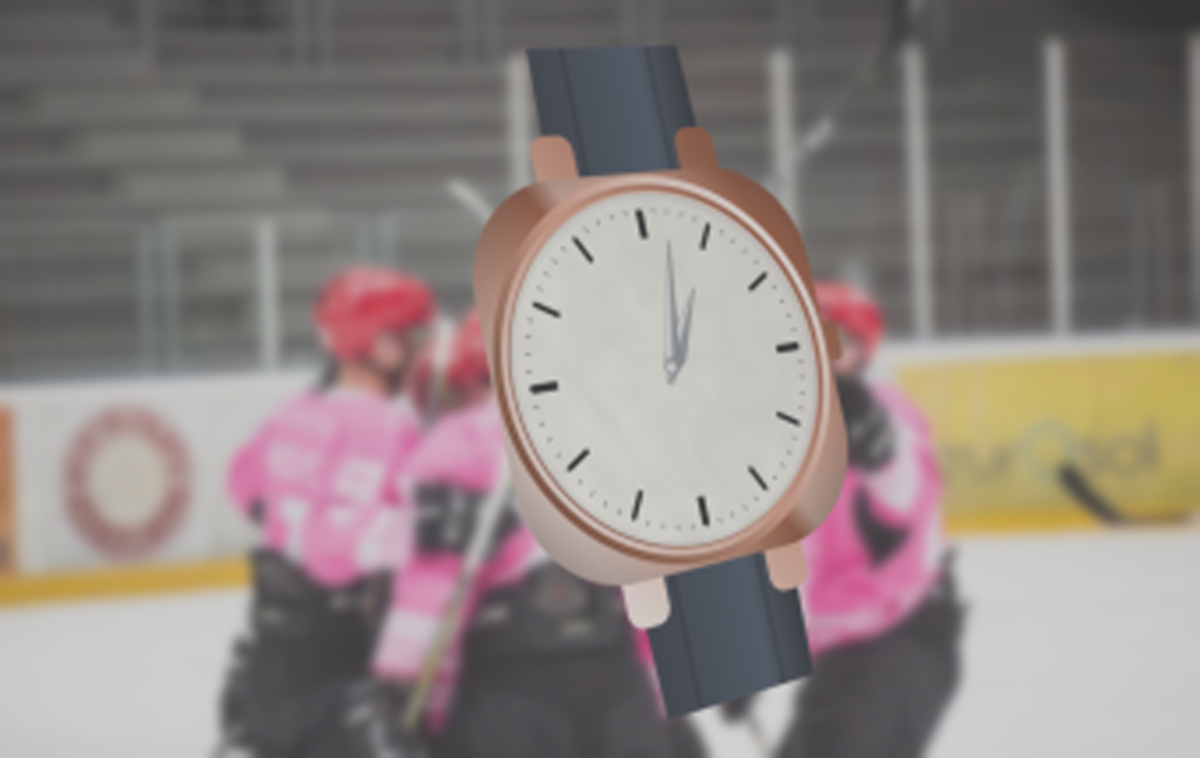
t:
1,02
